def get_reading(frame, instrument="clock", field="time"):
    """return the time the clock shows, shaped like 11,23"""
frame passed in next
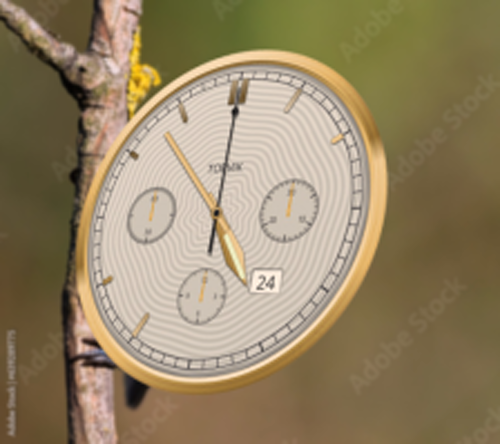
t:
4,53
